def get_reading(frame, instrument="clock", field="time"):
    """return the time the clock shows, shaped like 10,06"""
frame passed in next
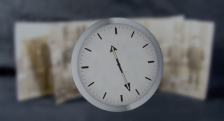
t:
11,27
